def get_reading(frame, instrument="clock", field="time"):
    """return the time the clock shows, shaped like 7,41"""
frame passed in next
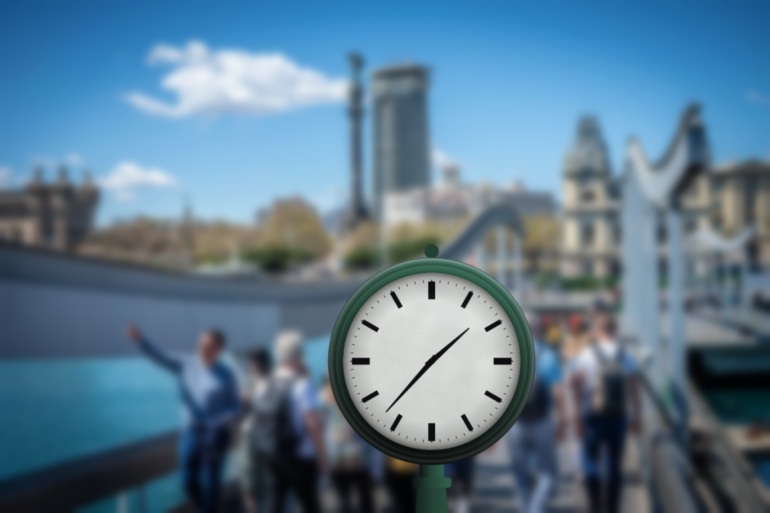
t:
1,37
